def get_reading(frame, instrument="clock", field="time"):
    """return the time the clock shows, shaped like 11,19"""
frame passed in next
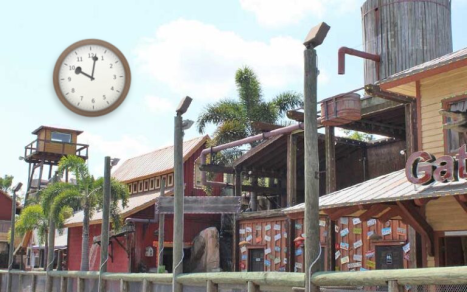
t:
10,02
